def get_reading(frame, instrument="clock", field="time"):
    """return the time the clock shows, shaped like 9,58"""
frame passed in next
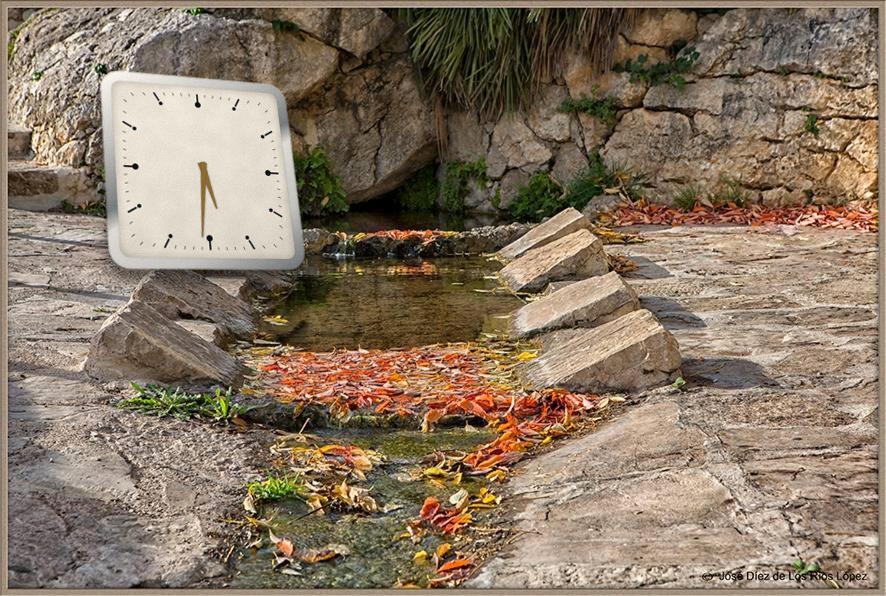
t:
5,31
